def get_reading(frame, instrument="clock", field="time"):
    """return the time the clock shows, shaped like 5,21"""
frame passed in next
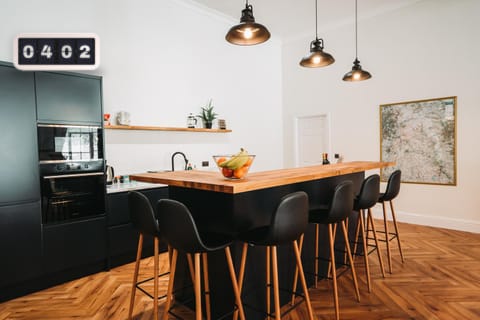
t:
4,02
